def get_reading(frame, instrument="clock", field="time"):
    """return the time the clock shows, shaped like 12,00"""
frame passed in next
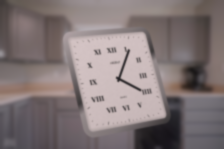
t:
4,06
